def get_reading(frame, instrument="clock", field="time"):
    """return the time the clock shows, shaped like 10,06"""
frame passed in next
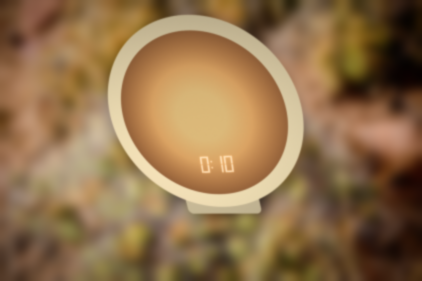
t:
0,10
